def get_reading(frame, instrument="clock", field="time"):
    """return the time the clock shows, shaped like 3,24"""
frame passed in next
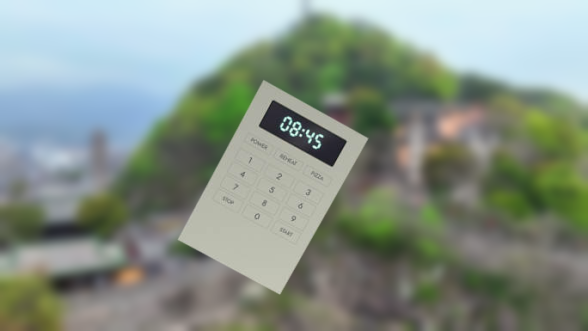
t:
8,45
